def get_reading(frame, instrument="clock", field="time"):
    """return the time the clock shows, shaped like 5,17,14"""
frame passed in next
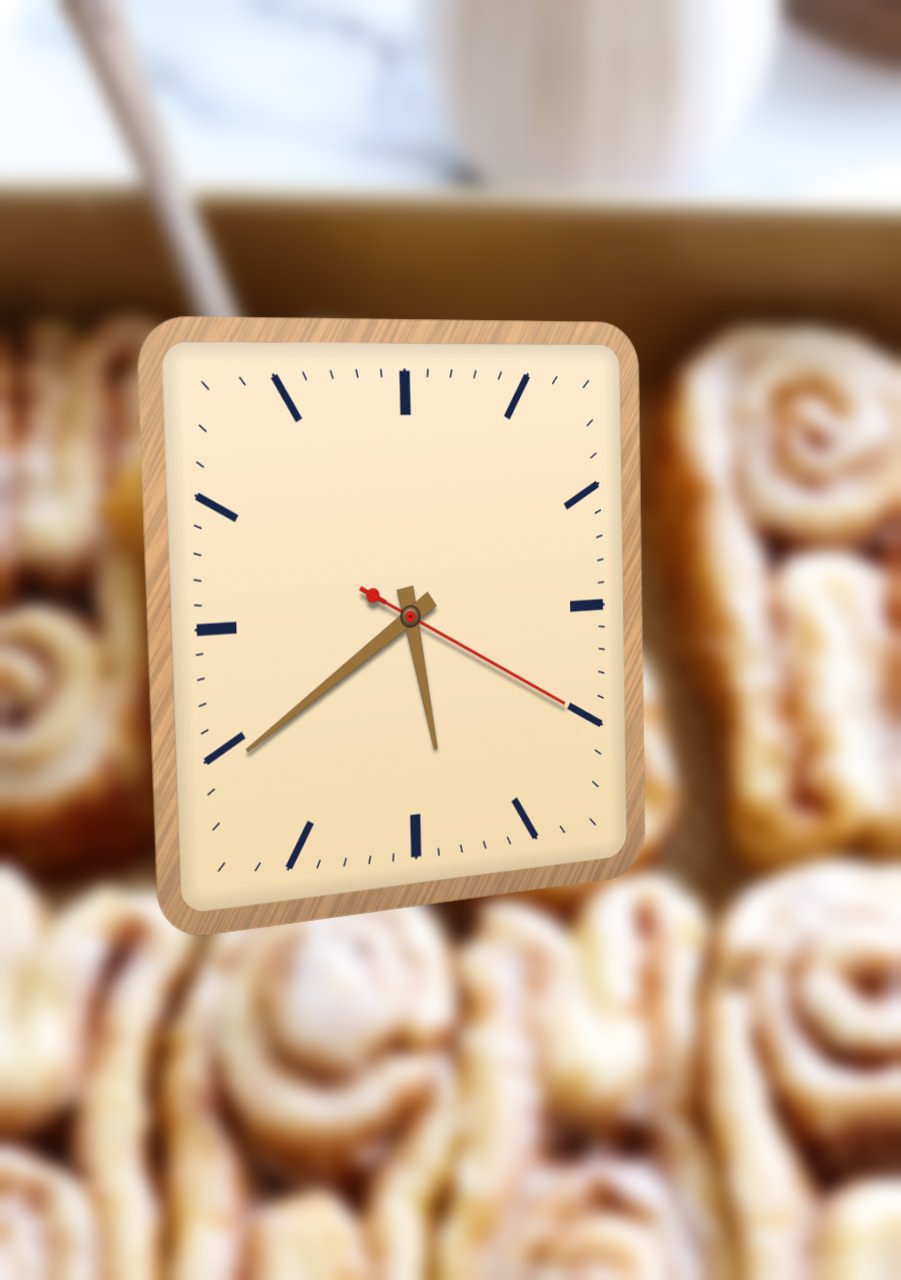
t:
5,39,20
